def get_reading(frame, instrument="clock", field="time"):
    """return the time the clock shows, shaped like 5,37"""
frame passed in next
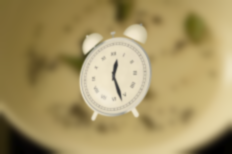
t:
12,27
